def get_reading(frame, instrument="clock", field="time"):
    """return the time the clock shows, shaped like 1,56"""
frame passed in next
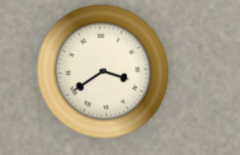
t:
3,40
